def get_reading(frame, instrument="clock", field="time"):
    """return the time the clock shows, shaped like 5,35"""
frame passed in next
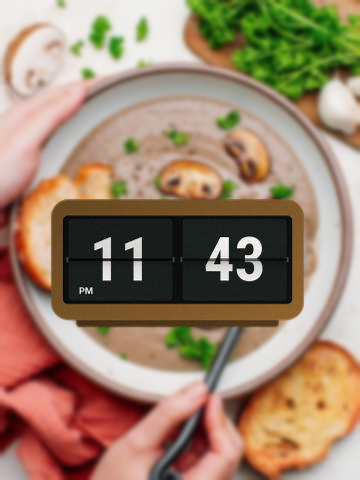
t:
11,43
